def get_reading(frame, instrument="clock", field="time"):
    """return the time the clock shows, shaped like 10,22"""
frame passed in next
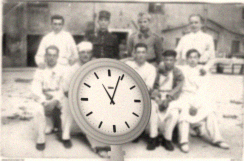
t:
11,04
